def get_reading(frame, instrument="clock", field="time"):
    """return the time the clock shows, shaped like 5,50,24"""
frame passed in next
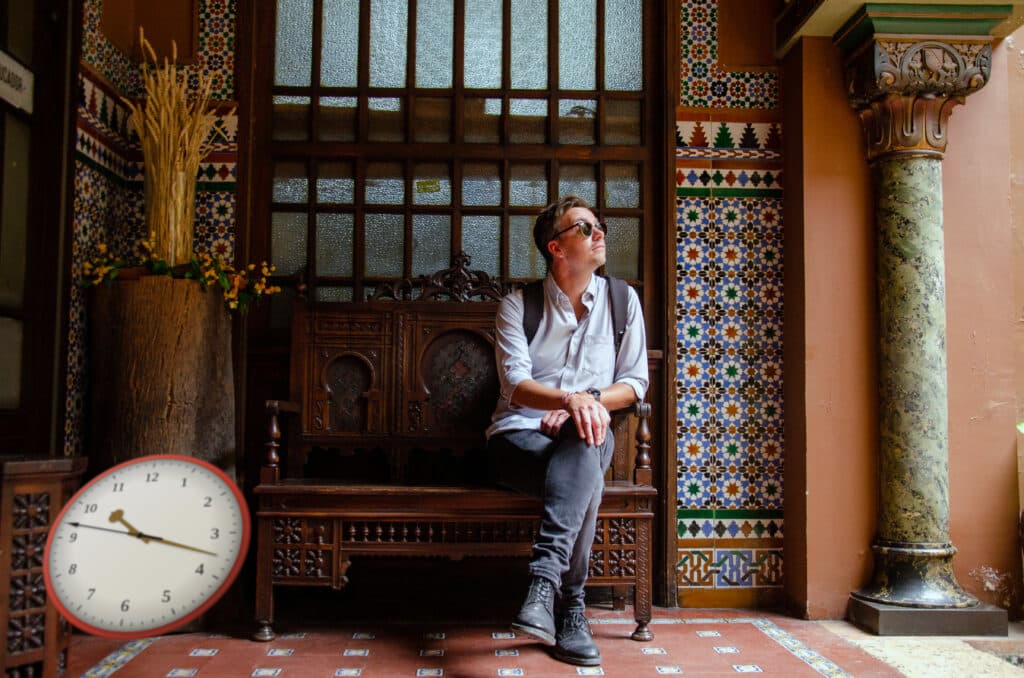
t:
10,17,47
